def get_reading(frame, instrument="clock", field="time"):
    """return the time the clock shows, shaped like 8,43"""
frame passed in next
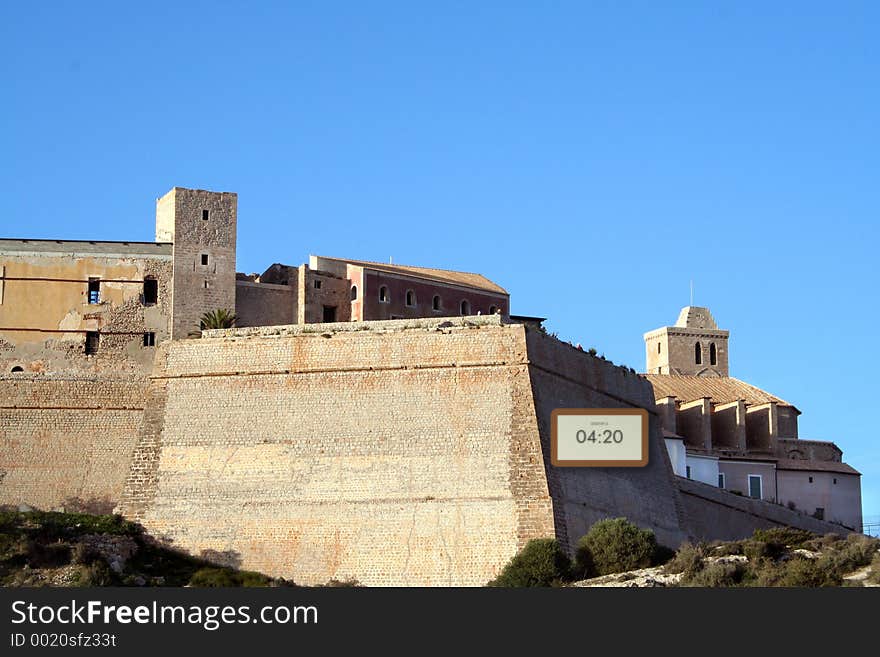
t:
4,20
